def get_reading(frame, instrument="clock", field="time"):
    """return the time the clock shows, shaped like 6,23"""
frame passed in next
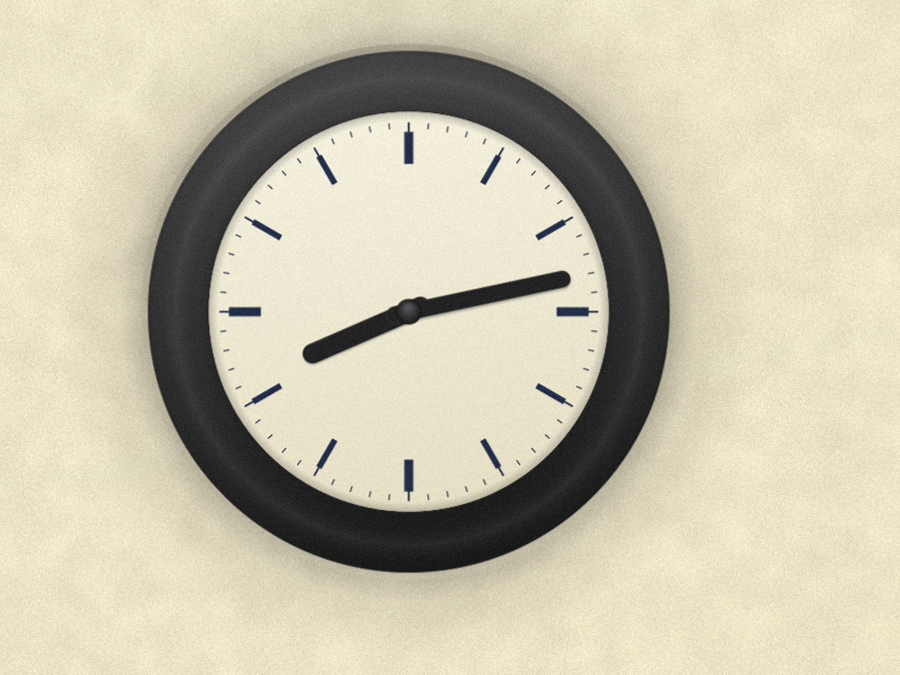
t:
8,13
